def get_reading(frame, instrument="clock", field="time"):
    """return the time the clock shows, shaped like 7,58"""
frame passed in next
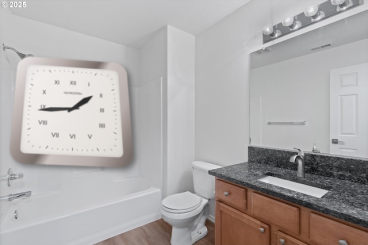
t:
1,44
